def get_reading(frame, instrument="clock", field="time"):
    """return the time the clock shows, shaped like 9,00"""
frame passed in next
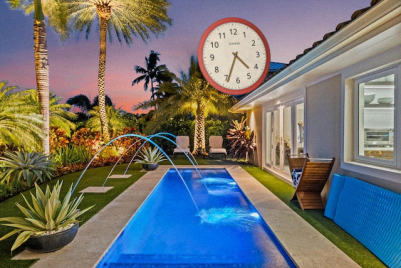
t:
4,34
